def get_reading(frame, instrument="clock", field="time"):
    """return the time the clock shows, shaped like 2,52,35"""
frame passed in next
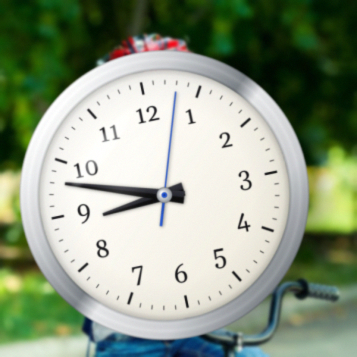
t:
8,48,03
